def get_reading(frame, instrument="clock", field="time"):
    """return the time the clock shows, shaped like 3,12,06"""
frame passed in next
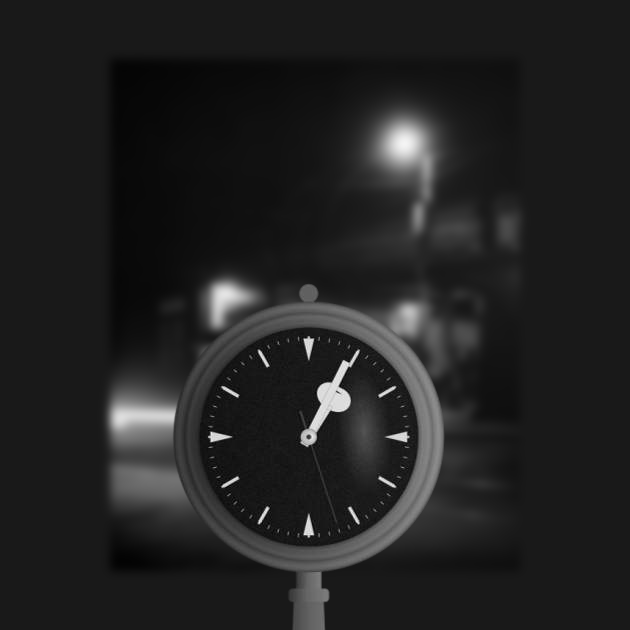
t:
1,04,27
